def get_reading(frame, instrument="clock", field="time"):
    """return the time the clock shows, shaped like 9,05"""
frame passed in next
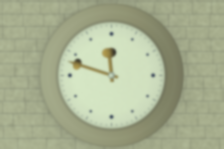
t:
11,48
